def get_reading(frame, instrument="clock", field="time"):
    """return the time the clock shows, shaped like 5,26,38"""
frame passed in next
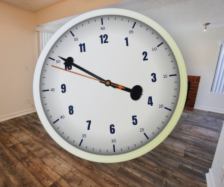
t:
3,50,49
